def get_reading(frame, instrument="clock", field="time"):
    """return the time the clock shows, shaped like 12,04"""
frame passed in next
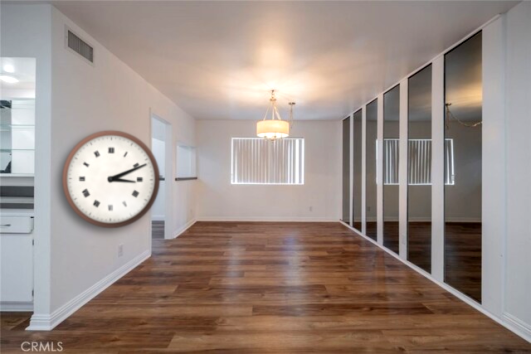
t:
3,11
